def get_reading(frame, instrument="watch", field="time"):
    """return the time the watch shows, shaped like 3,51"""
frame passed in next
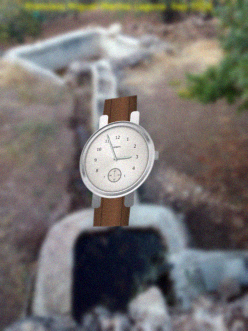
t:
2,56
